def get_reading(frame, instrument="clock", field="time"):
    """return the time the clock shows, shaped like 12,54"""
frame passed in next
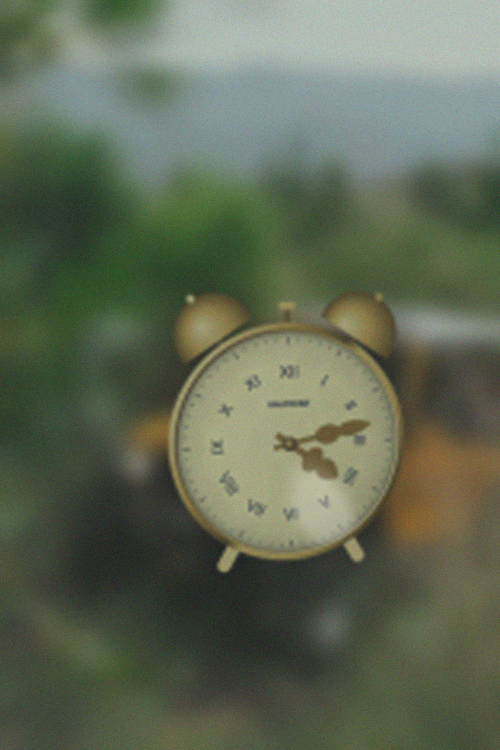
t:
4,13
